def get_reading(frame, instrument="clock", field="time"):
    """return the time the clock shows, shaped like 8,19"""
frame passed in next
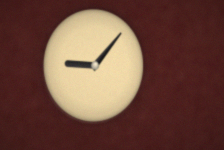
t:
9,07
